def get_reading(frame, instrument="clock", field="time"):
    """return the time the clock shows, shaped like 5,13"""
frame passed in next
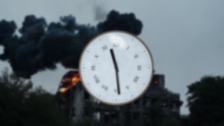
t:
11,29
